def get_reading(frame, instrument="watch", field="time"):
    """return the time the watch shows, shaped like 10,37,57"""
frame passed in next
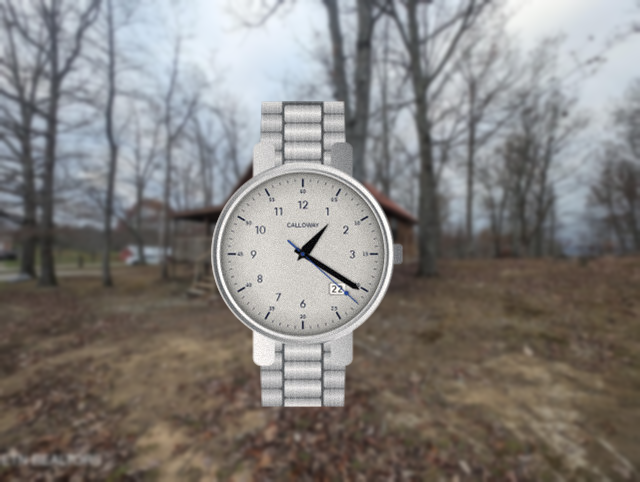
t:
1,20,22
